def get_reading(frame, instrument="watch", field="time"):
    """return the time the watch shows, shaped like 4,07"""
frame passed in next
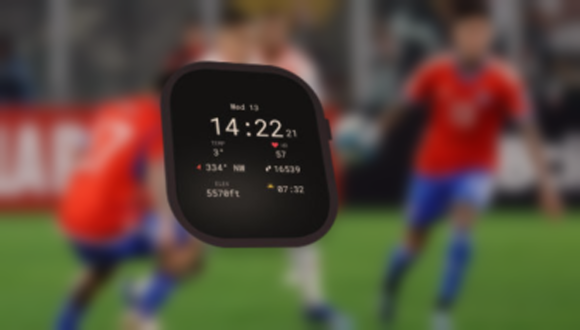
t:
14,22
